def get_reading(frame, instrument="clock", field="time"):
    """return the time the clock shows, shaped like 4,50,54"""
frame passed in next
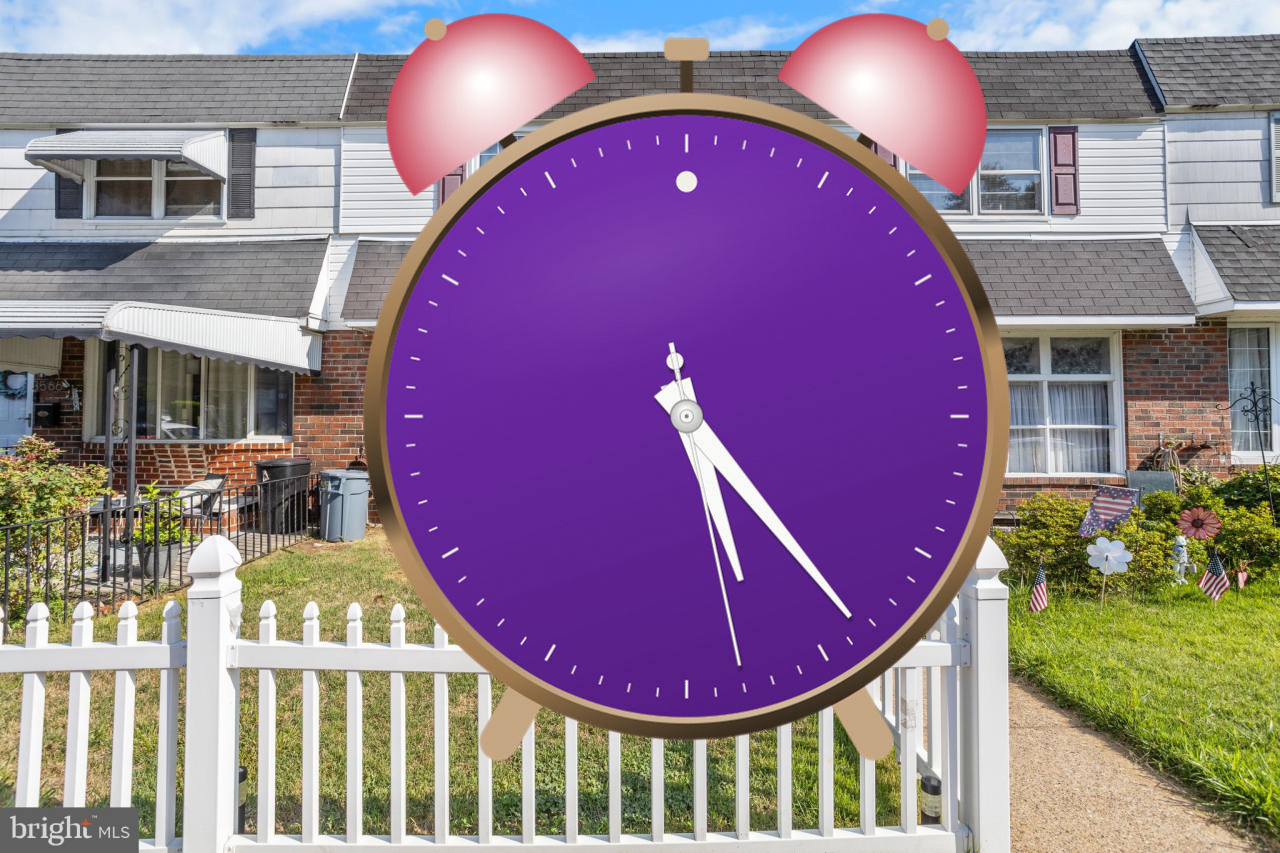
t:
5,23,28
